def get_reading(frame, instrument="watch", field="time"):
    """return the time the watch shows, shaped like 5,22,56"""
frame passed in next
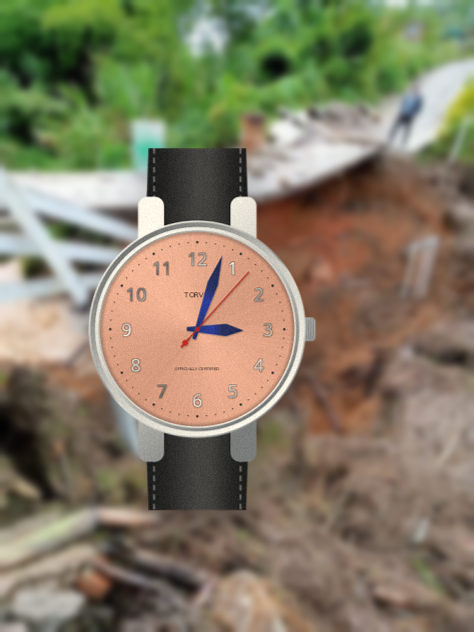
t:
3,03,07
